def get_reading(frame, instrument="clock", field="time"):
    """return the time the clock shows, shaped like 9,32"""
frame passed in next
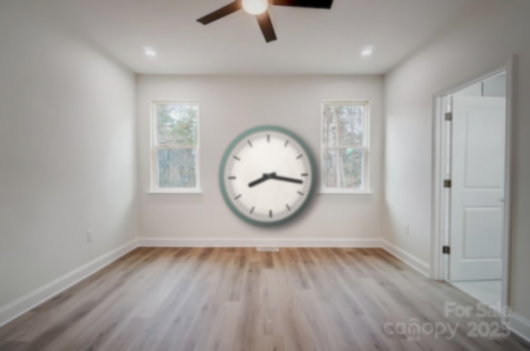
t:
8,17
